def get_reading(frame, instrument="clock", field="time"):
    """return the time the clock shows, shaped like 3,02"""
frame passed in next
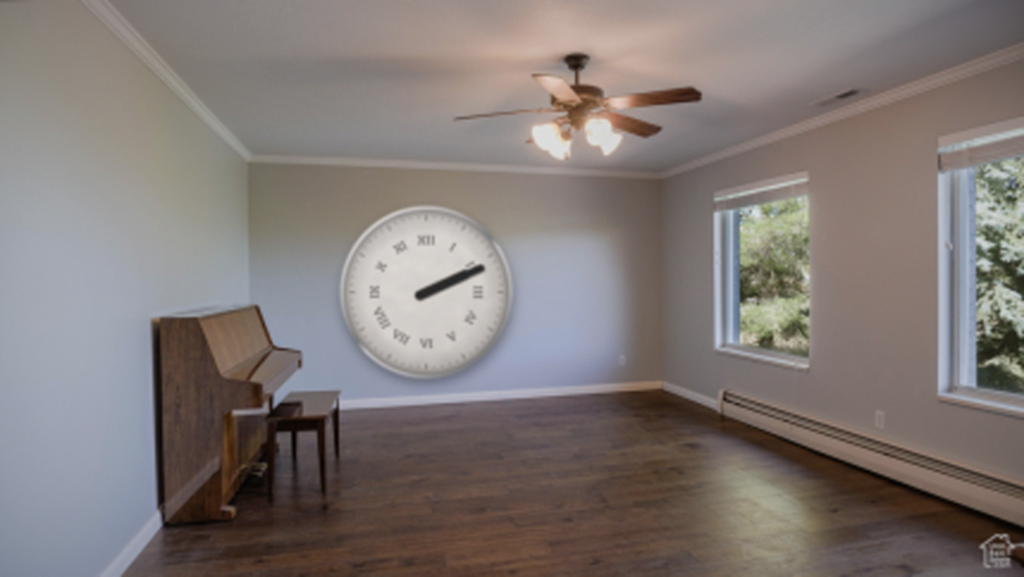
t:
2,11
